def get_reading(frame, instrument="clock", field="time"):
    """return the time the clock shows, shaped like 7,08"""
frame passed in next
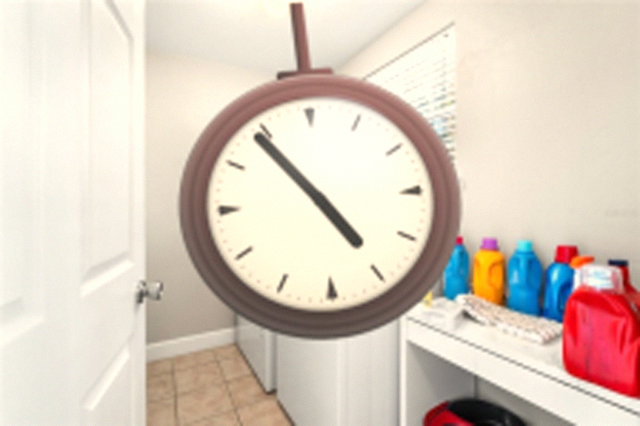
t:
4,54
